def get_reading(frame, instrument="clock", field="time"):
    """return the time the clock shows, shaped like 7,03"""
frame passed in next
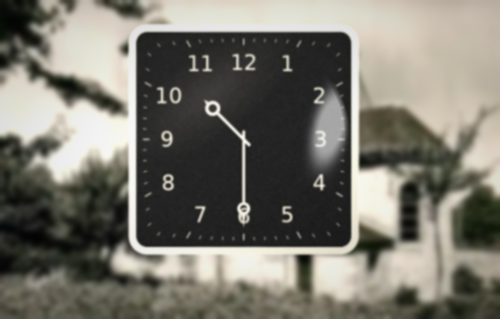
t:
10,30
